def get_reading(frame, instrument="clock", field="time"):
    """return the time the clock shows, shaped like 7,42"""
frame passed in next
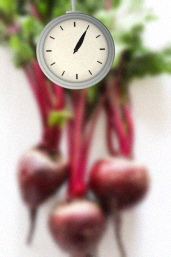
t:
1,05
